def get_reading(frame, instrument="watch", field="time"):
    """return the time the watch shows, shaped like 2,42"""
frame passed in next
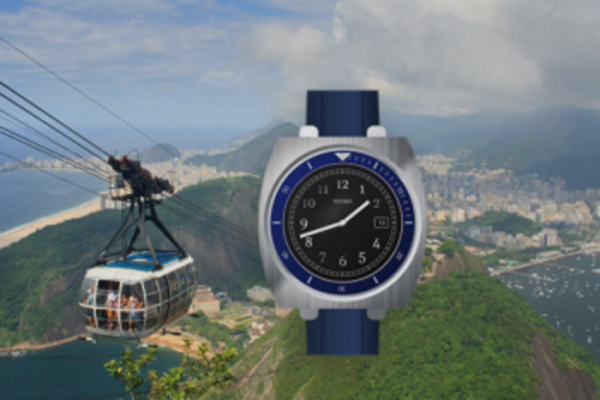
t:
1,42
